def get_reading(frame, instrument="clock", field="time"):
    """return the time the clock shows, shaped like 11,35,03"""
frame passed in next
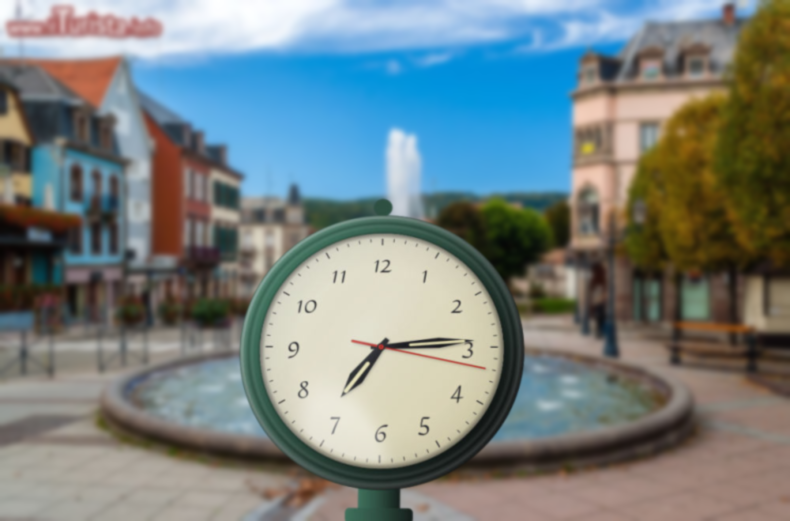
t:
7,14,17
